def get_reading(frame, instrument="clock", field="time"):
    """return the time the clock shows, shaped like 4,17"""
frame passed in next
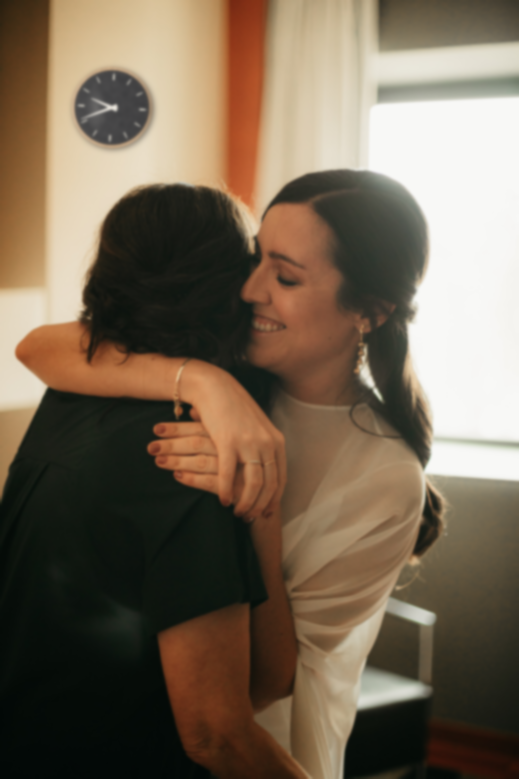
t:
9,41
